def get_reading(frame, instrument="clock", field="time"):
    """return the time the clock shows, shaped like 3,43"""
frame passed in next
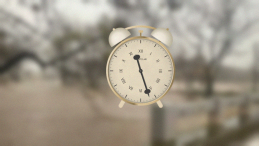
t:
11,27
